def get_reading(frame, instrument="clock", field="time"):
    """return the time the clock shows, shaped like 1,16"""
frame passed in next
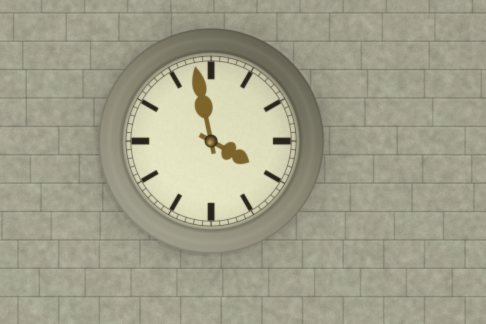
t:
3,58
